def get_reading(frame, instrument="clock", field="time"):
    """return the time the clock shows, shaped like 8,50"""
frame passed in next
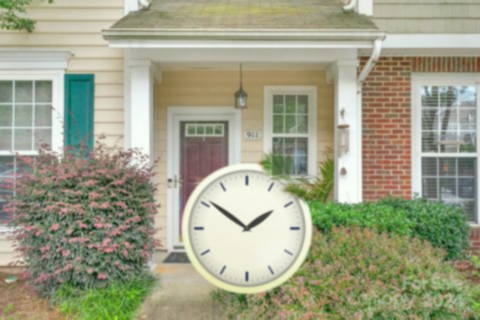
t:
1,51
